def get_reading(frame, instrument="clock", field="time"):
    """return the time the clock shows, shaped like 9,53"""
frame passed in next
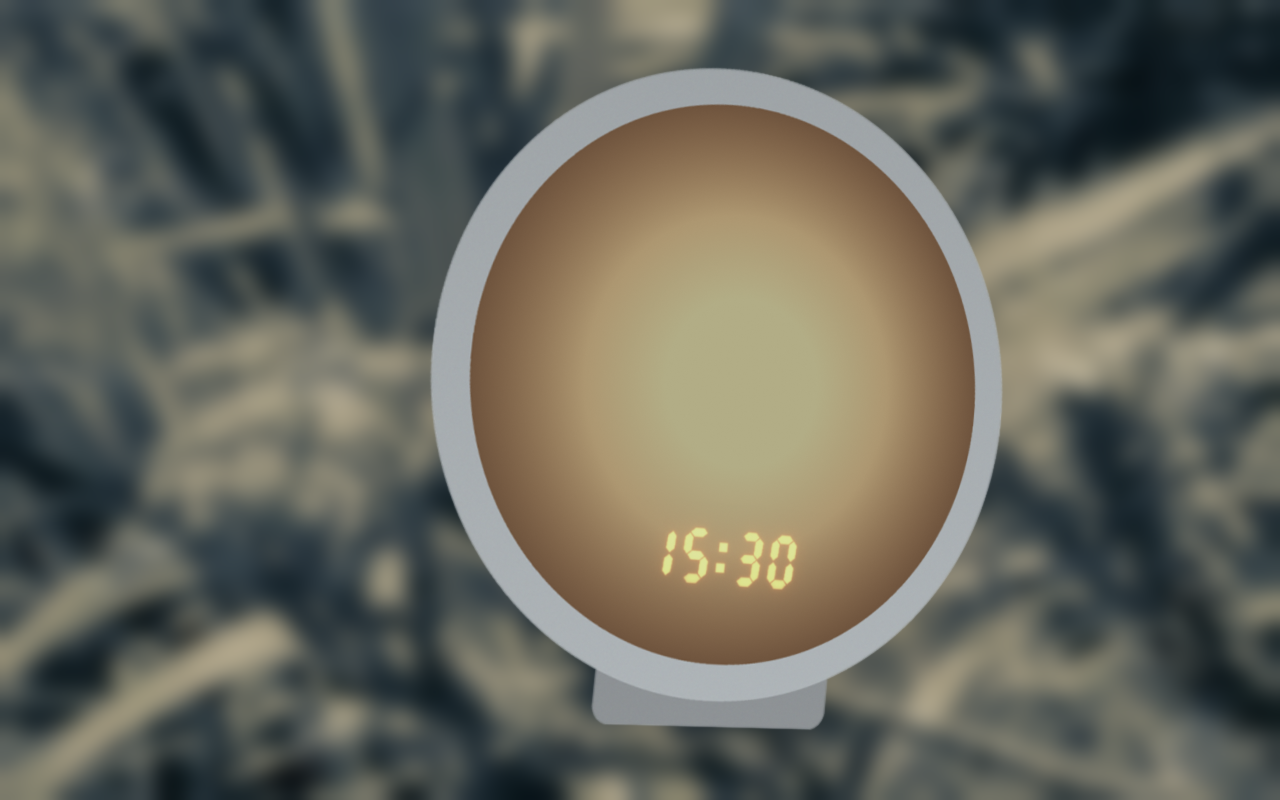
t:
15,30
